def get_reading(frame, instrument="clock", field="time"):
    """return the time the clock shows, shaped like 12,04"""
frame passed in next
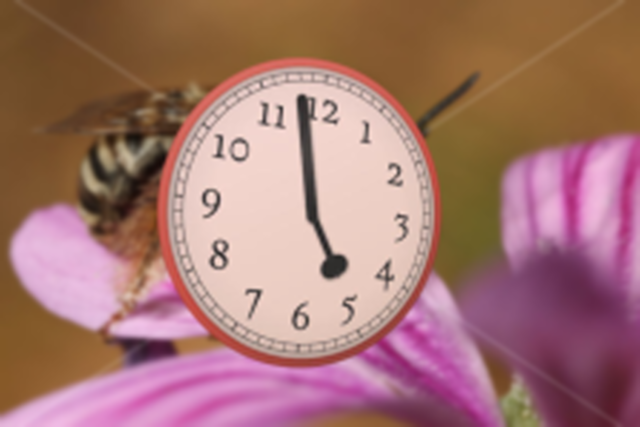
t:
4,58
